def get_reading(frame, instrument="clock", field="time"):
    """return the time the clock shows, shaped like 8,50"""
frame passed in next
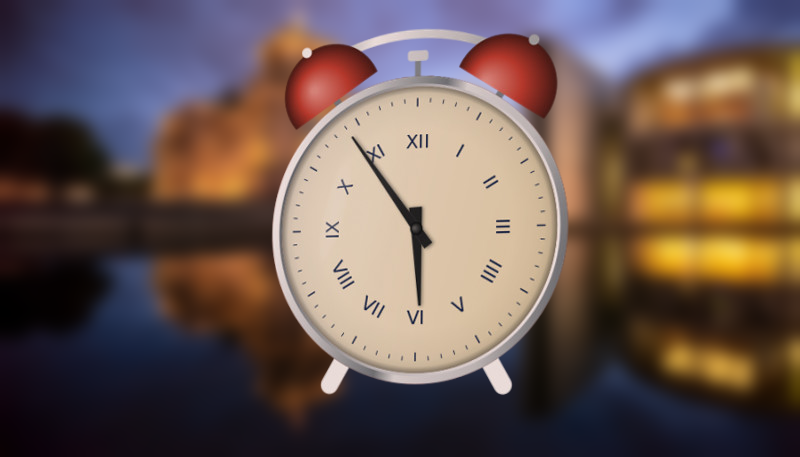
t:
5,54
